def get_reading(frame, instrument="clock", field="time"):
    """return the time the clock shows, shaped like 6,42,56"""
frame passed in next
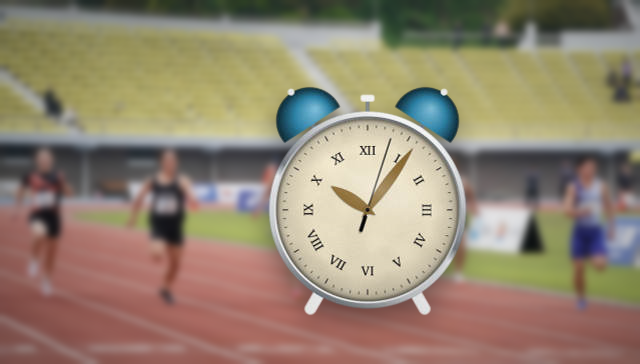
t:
10,06,03
